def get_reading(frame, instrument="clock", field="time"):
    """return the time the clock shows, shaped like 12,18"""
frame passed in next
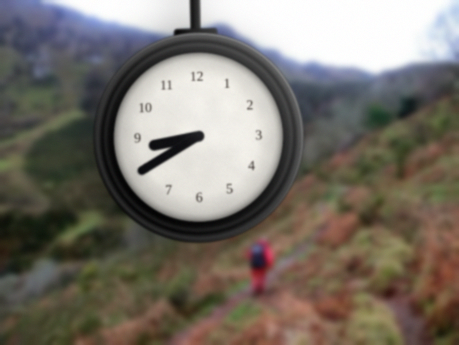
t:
8,40
